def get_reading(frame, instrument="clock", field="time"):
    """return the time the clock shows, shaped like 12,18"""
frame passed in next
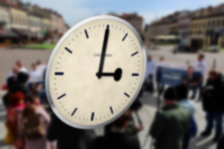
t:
3,00
